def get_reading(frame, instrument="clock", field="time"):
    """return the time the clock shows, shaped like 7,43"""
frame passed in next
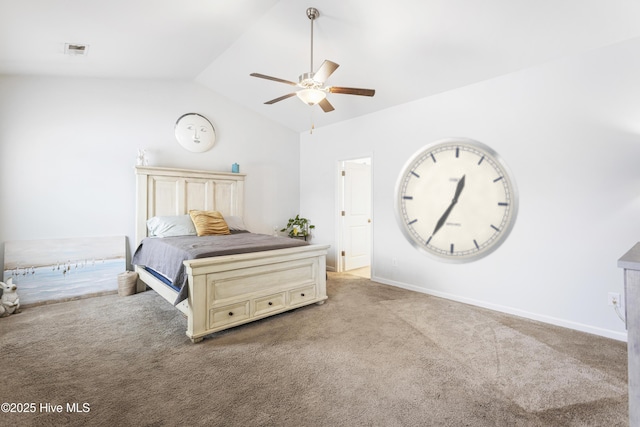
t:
12,35
